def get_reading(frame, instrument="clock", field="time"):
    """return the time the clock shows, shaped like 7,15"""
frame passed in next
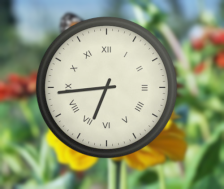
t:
6,44
